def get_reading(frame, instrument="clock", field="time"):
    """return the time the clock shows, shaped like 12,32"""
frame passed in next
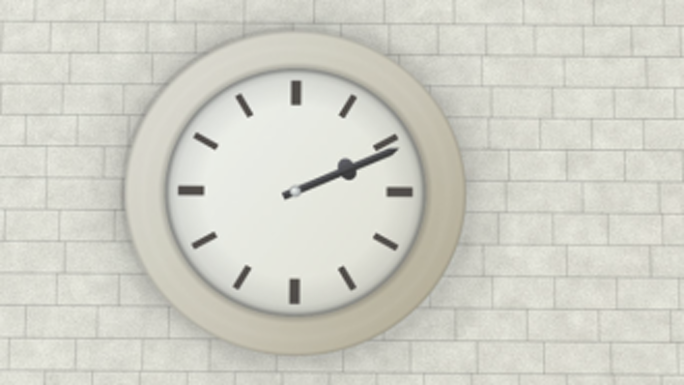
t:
2,11
